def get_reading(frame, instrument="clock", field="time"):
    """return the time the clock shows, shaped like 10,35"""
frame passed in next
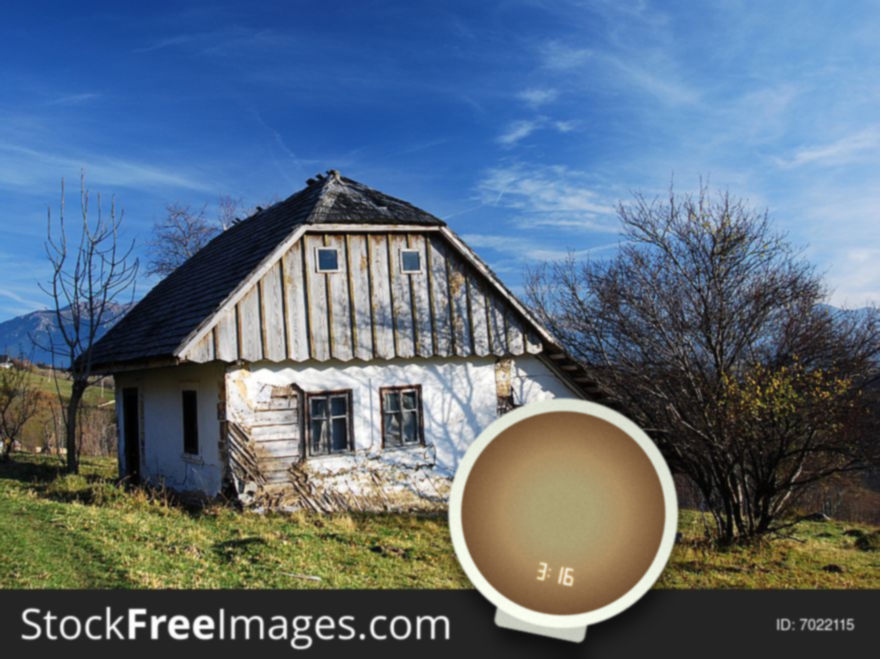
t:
3,16
